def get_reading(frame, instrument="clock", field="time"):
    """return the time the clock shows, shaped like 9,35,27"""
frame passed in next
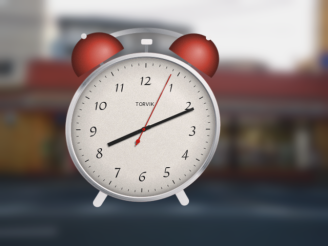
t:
8,11,04
